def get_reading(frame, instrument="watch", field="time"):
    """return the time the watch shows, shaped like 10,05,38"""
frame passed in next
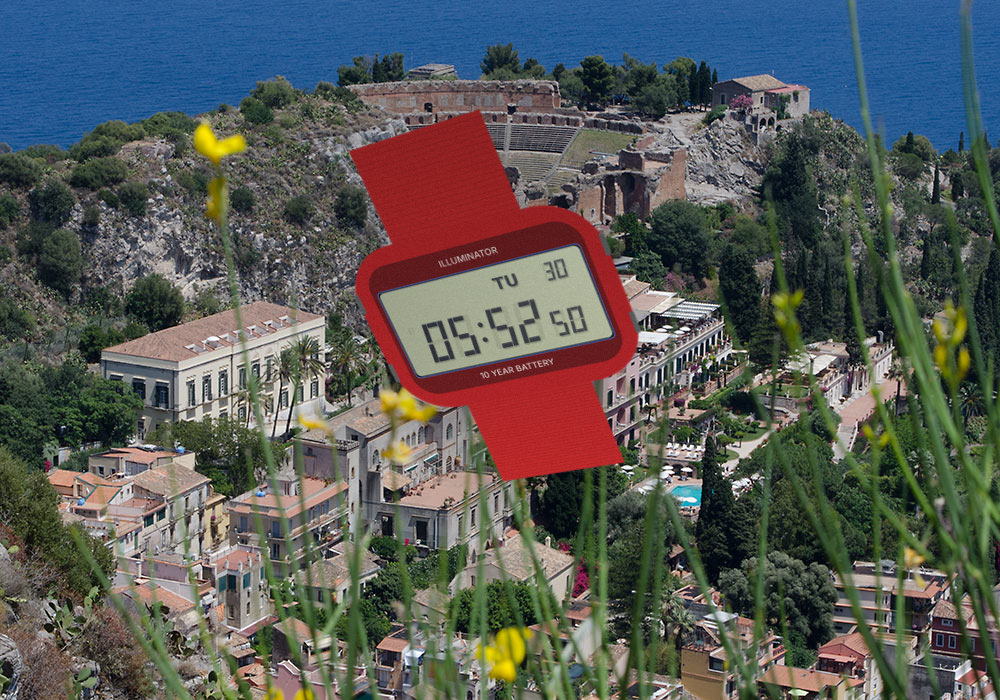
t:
5,52,50
